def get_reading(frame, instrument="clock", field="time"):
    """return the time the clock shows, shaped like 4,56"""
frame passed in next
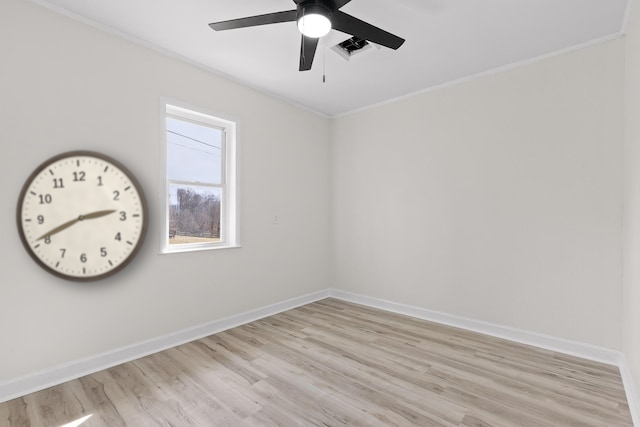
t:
2,41
